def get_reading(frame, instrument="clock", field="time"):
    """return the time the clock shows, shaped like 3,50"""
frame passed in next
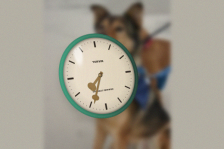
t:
7,34
